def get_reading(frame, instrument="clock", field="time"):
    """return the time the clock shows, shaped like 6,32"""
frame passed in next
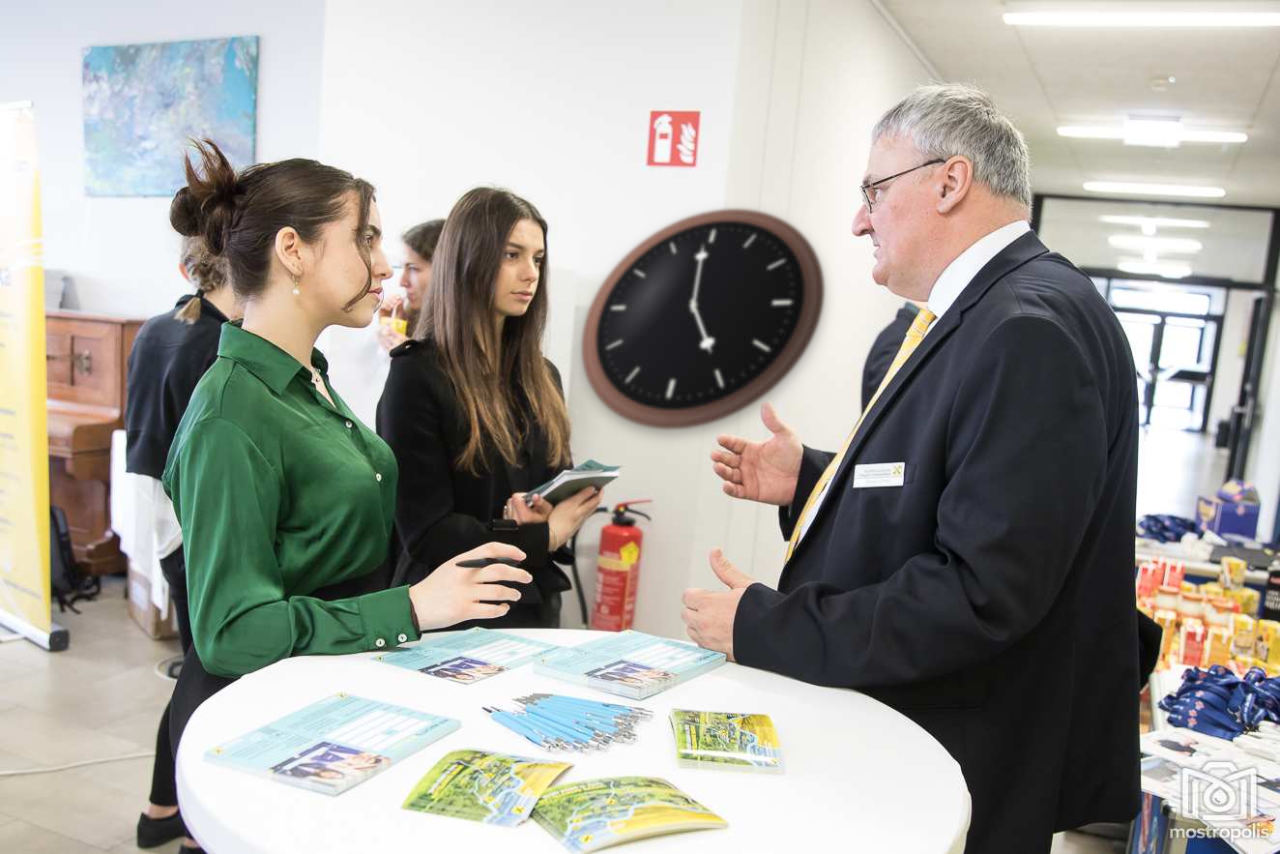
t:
4,59
